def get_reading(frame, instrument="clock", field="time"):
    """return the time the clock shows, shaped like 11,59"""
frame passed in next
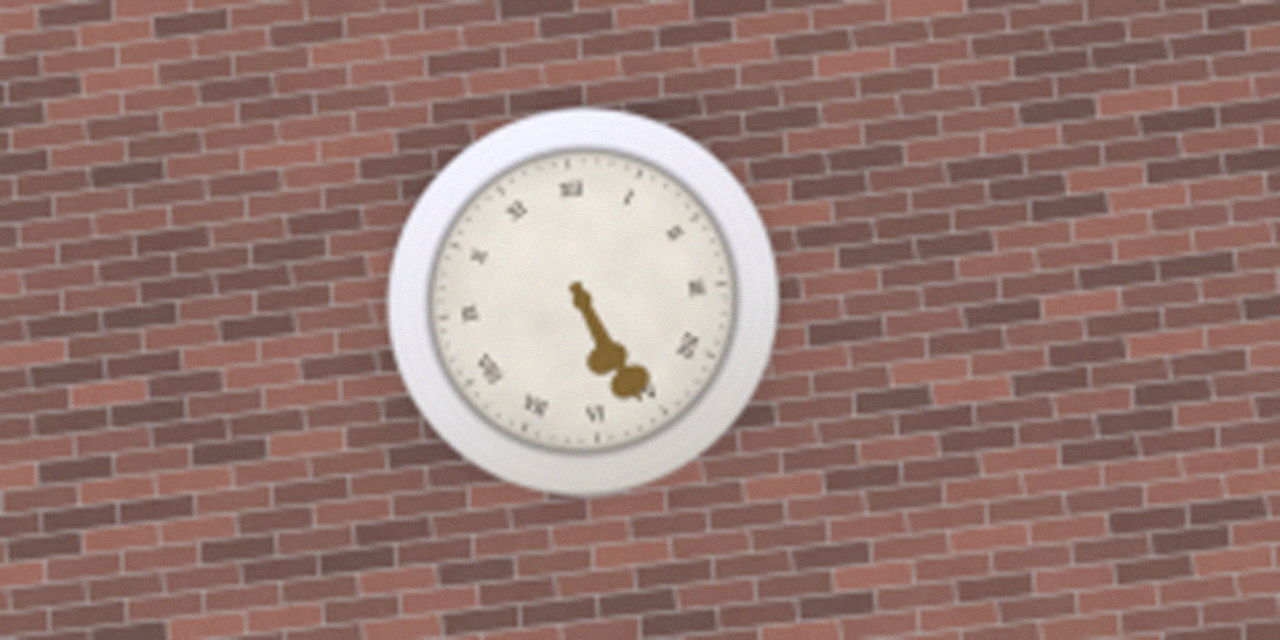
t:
5,26
